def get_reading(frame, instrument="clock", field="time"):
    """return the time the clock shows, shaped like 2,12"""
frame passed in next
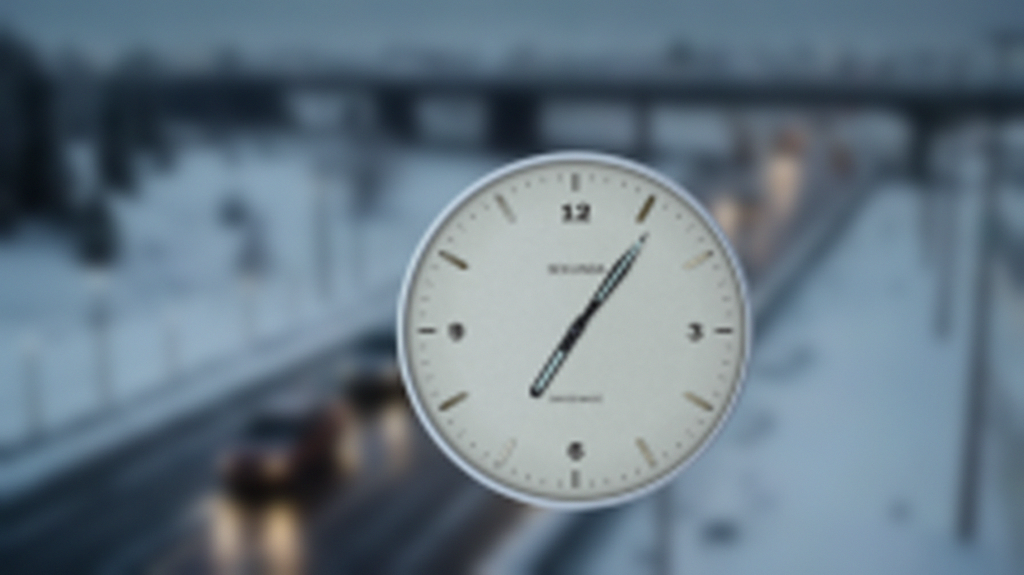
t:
7,06
